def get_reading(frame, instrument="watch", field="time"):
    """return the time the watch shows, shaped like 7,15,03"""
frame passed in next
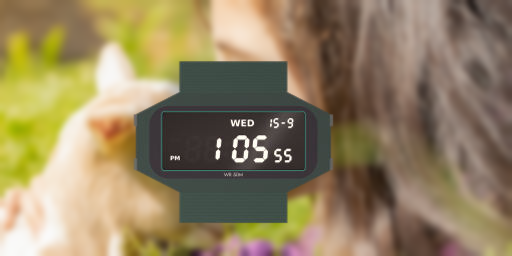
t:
1,05,55
